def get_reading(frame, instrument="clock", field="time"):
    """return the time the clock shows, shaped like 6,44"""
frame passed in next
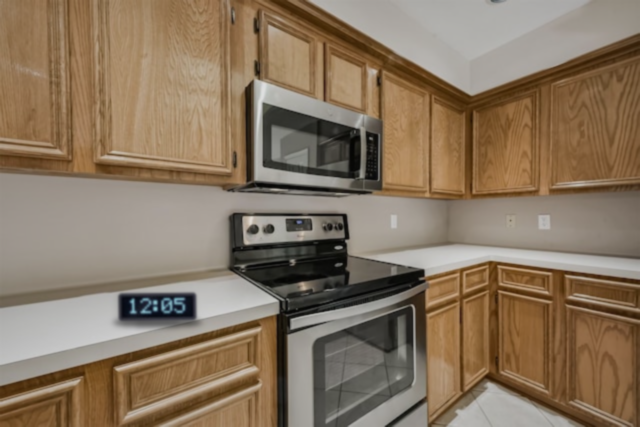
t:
12,05
